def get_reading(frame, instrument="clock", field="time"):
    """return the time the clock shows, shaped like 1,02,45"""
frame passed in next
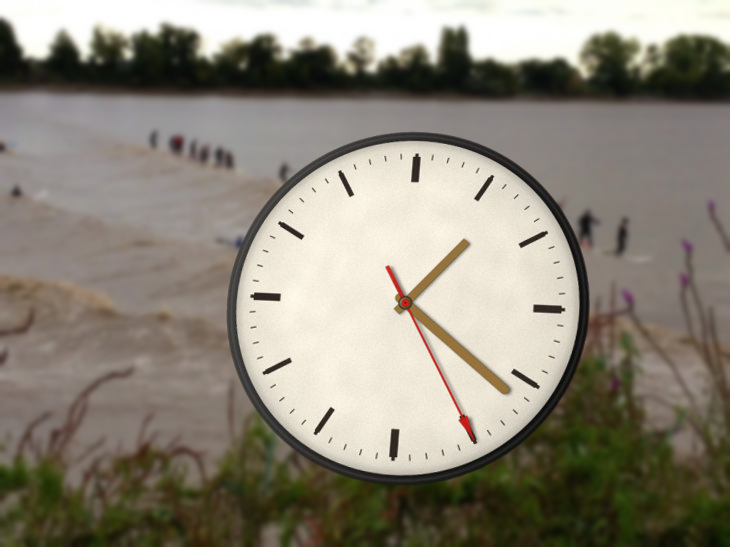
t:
1,21,25
